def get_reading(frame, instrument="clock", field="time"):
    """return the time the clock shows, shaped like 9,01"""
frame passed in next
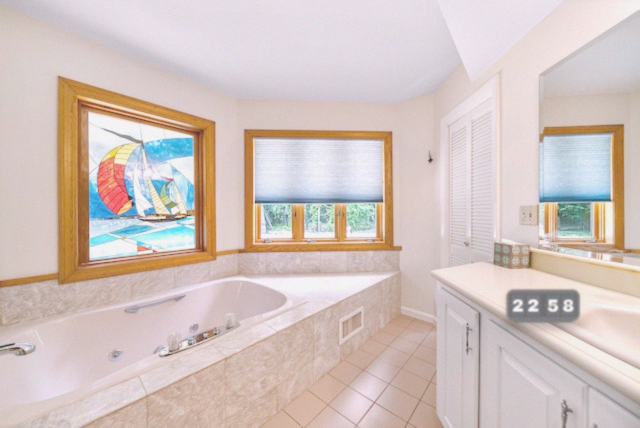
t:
22,58
